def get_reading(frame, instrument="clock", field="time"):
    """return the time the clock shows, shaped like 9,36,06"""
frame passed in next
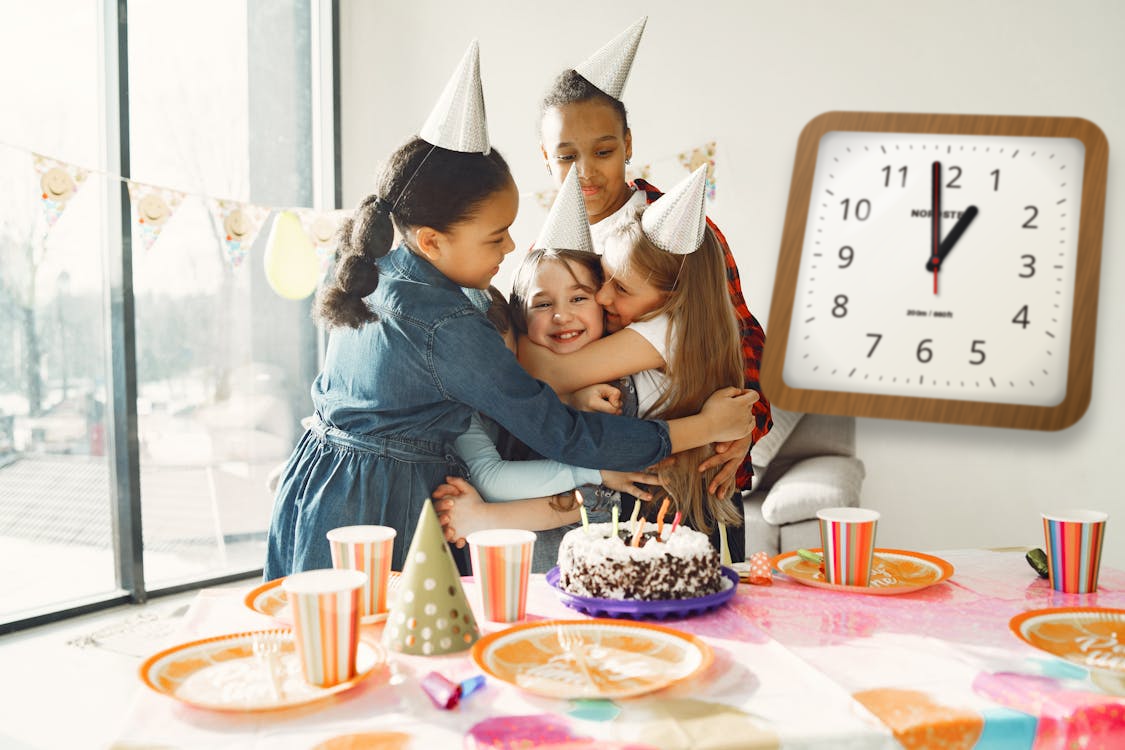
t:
12,58,59
